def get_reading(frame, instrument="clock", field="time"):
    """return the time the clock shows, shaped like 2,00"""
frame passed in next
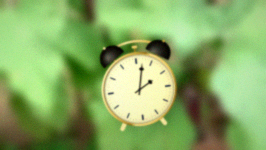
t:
2,02
